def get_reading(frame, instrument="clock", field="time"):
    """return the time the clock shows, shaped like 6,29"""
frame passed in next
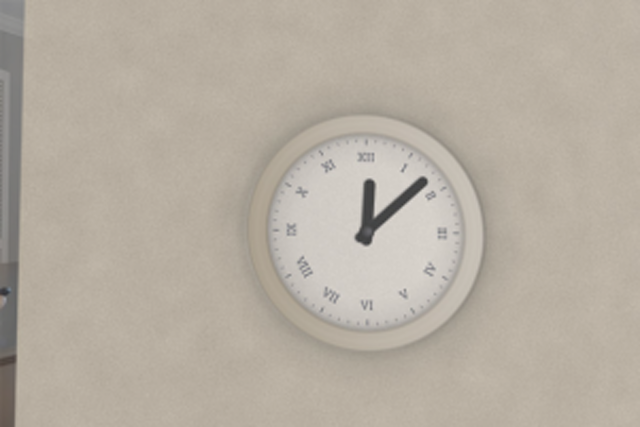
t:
12,08
